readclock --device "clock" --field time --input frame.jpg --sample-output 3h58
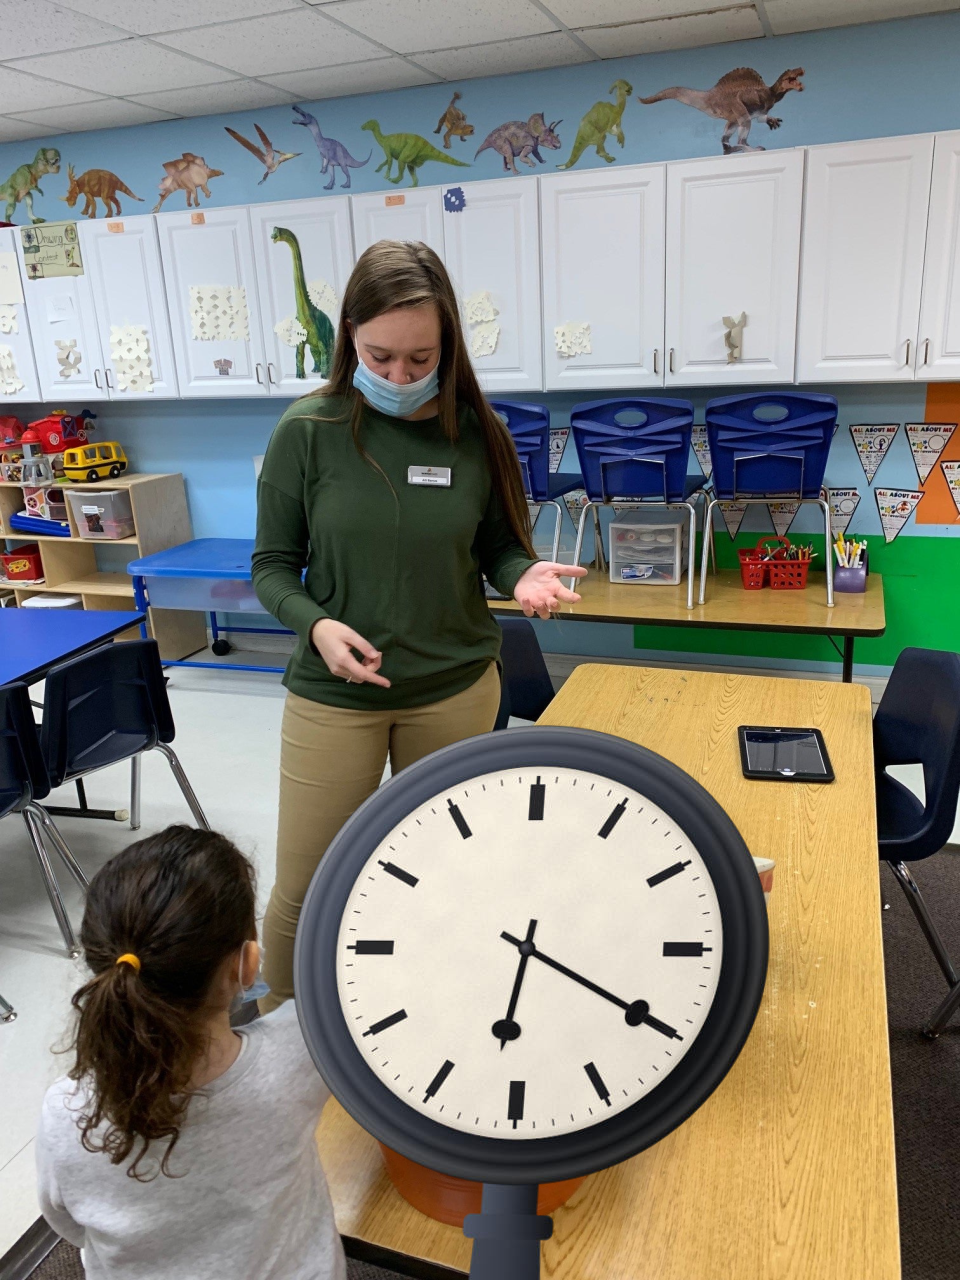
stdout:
6h20
